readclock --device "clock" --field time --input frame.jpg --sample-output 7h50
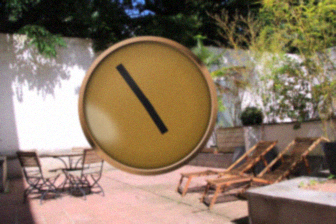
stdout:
4h54
